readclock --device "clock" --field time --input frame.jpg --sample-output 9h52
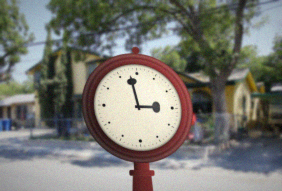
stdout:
2h58
